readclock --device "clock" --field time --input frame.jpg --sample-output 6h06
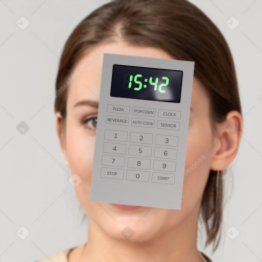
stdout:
15h42
